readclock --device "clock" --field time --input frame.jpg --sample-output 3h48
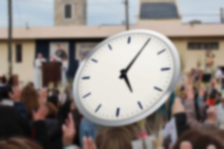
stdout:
5h05
